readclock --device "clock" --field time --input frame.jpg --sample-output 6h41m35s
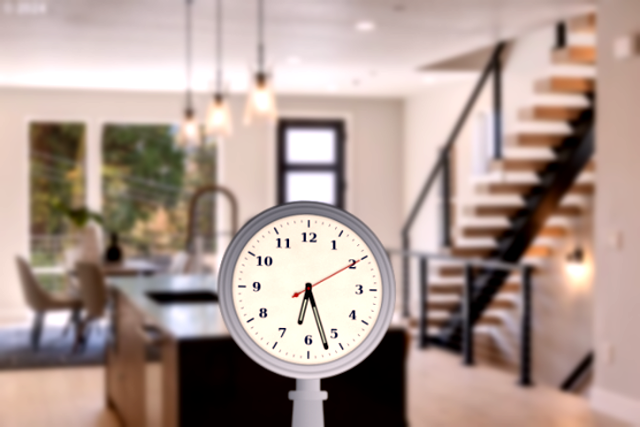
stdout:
6h27m10s
